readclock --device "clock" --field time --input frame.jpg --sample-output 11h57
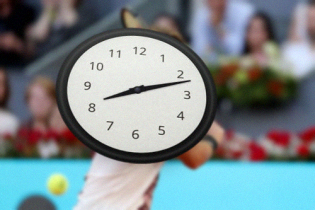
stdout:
8h12
